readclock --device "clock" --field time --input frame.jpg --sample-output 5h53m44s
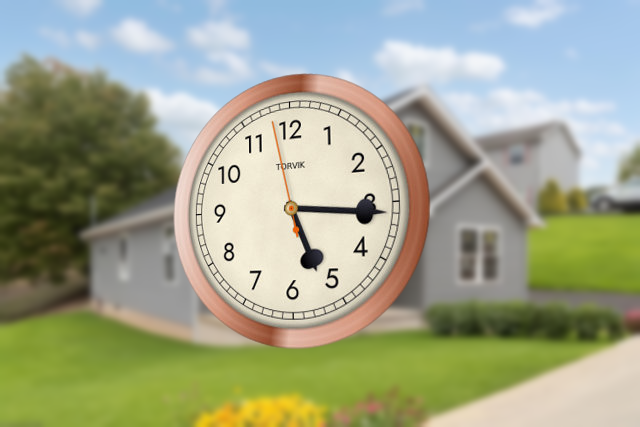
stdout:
5h15m58s
